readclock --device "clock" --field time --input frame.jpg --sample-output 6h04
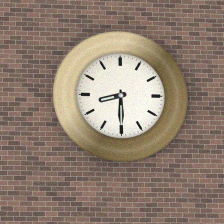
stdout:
8h30
